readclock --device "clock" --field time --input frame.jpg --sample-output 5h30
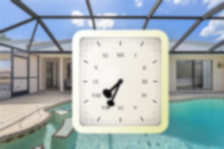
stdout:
7h34
